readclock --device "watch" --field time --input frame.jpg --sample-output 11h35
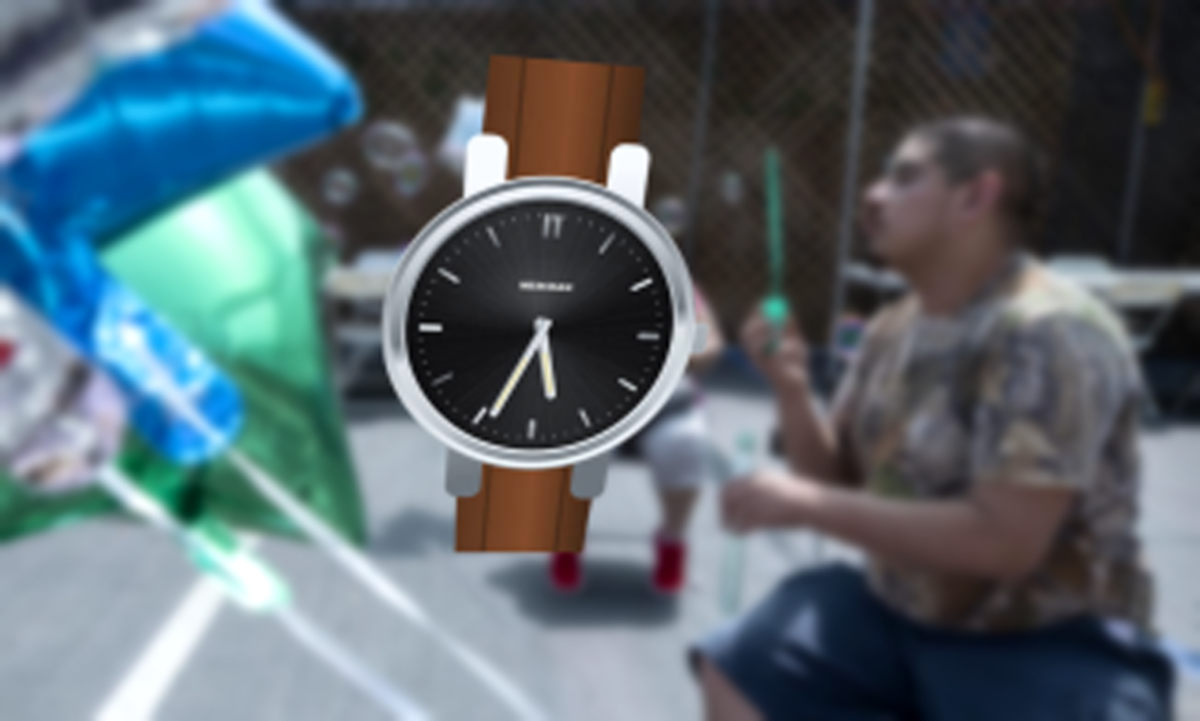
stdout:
5h34
